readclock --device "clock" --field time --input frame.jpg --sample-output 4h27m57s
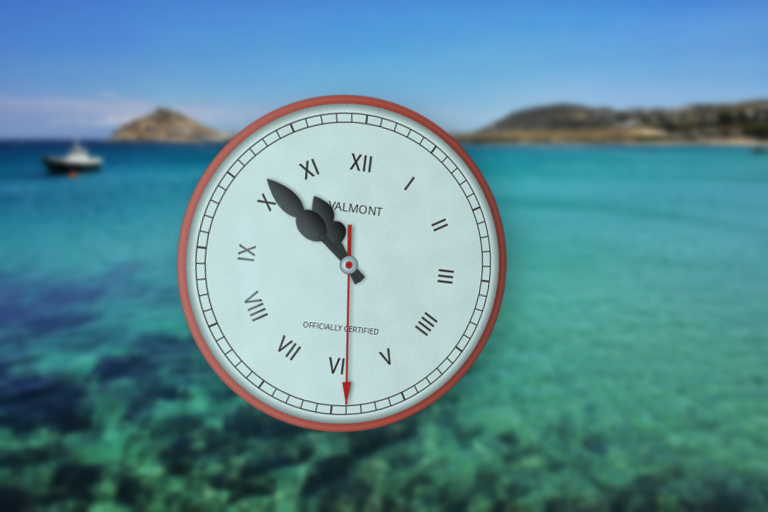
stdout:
10h51m29s
